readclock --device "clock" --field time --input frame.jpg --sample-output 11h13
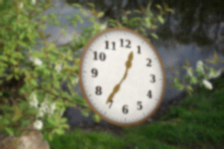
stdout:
12h36
